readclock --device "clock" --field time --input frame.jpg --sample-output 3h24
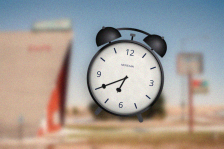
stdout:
6h40
